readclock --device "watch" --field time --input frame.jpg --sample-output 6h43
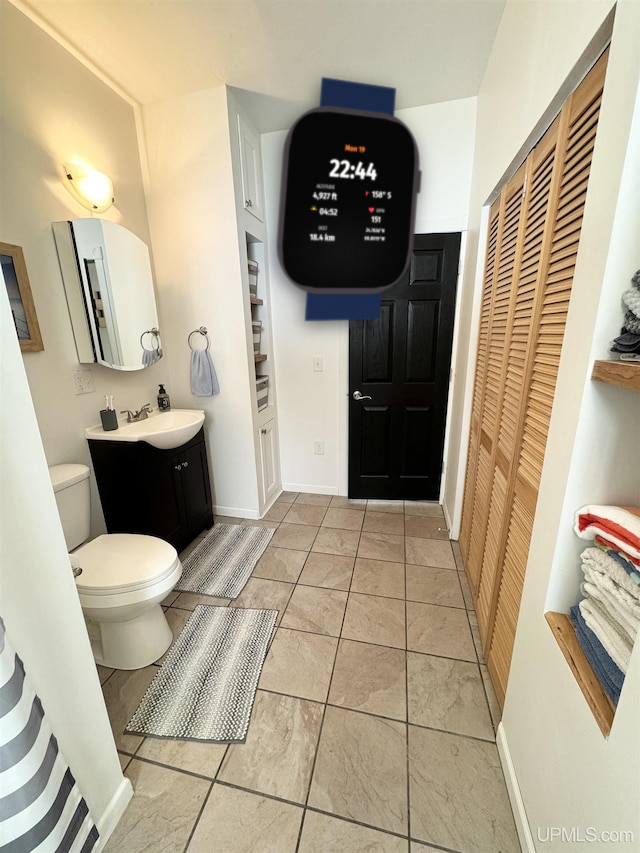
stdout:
22h44
